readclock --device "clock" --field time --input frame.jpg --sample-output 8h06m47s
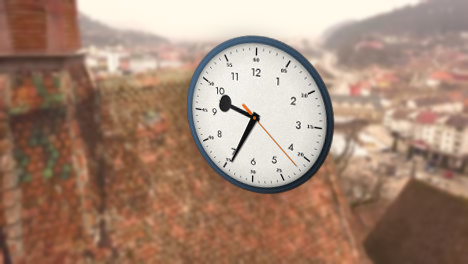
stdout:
9h34m22s
